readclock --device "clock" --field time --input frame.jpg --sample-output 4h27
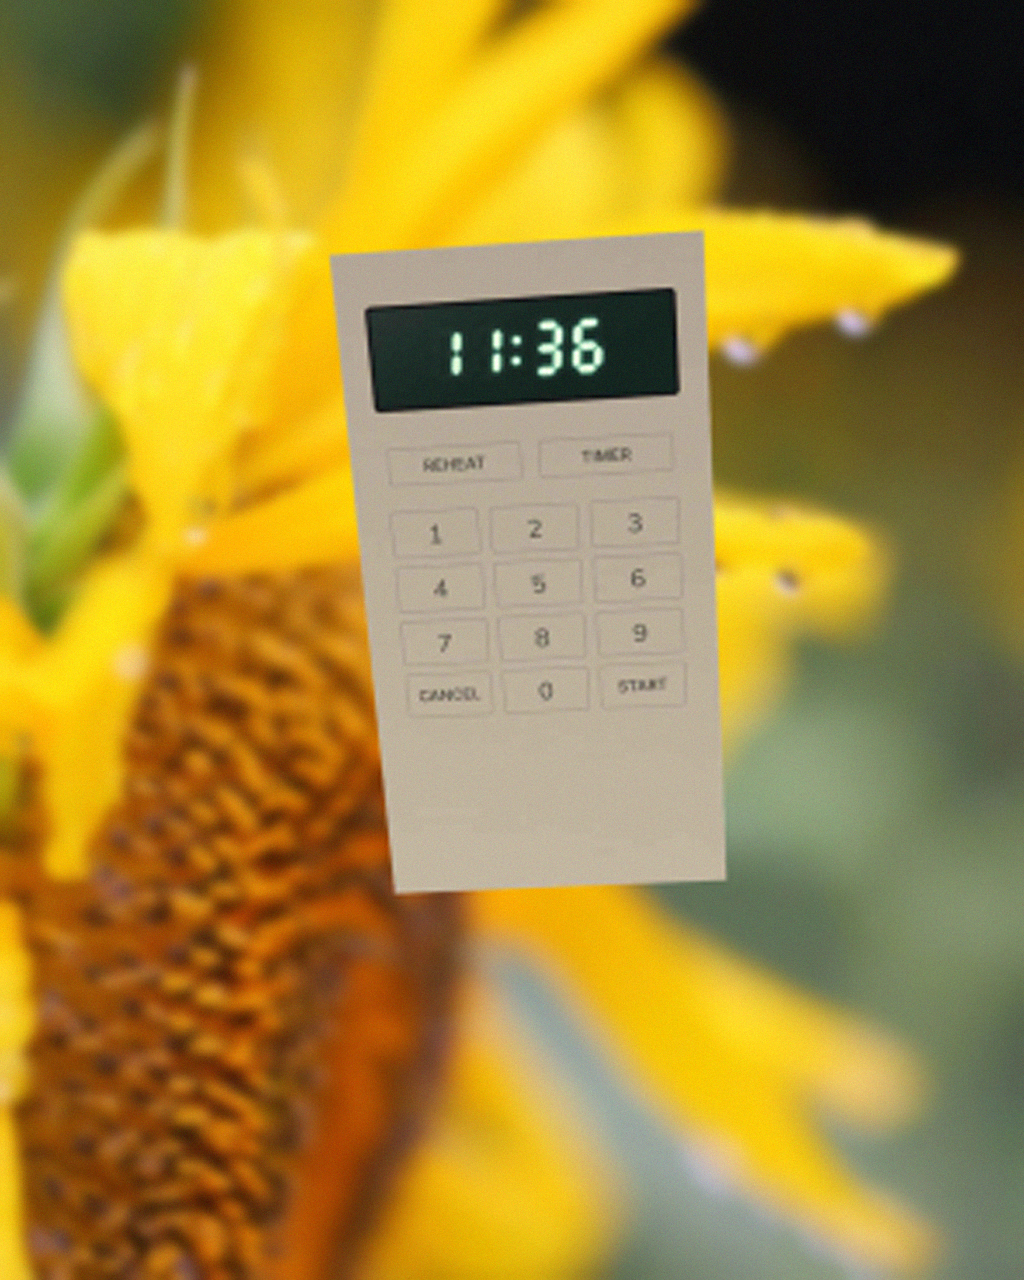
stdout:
11h36
